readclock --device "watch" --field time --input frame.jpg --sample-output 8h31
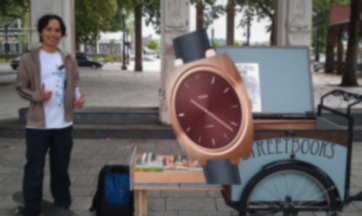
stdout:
10h22
